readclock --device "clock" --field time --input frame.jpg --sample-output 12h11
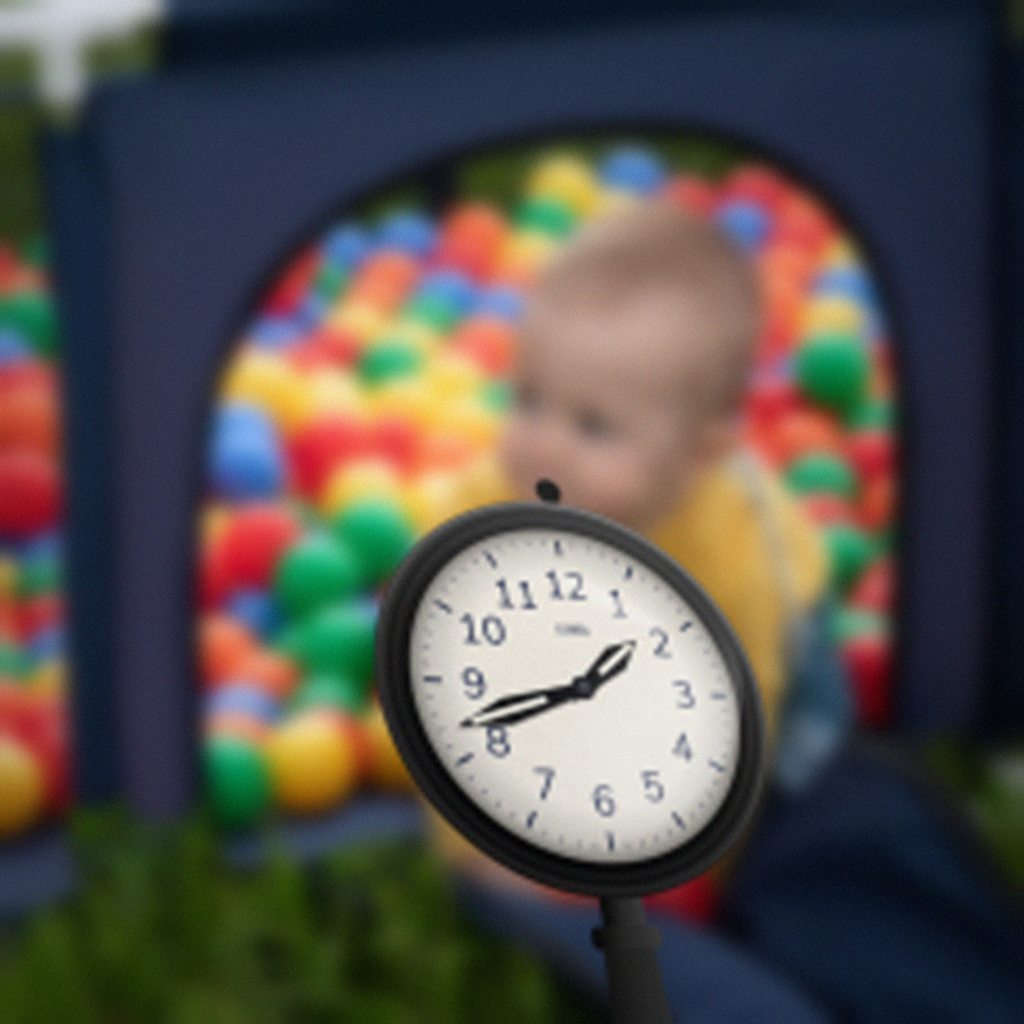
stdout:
1h42
